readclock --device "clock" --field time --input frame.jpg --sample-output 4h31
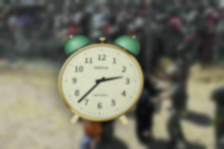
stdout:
2h37
